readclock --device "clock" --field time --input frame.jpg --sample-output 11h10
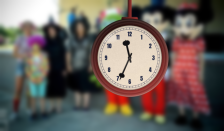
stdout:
11h34
